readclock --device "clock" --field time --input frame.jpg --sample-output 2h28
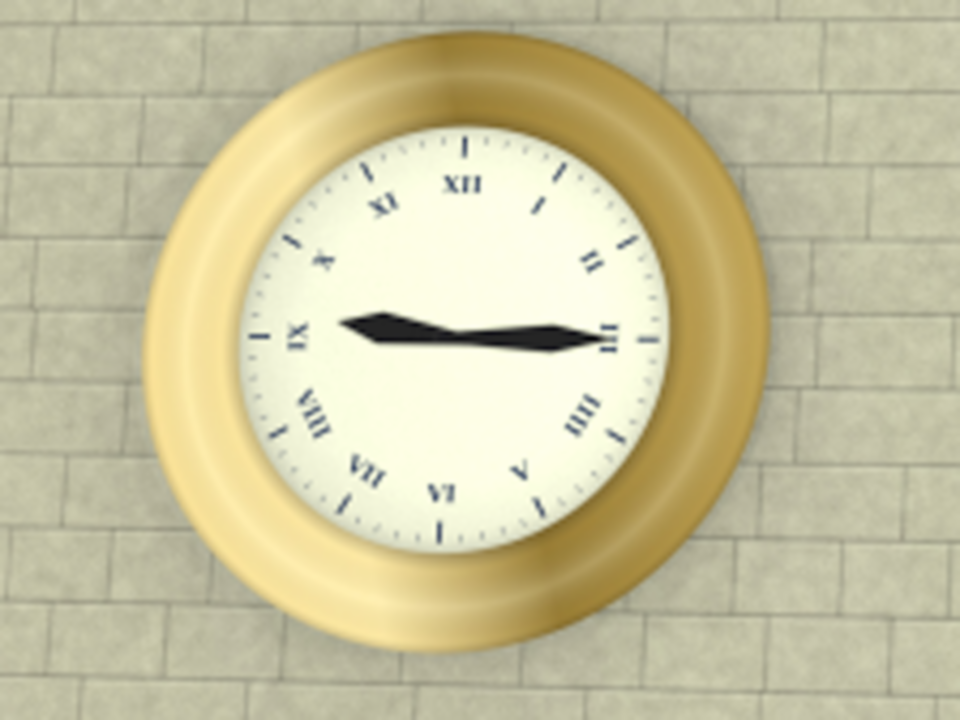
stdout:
9h15
